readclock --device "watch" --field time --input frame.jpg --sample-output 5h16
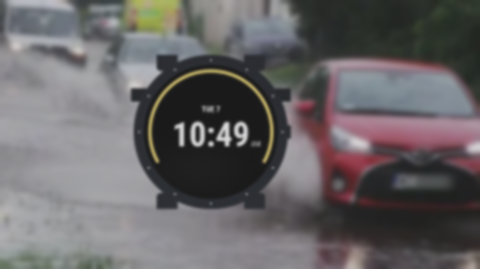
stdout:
10h49
